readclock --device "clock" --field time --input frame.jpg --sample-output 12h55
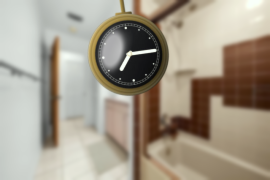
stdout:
7h15
